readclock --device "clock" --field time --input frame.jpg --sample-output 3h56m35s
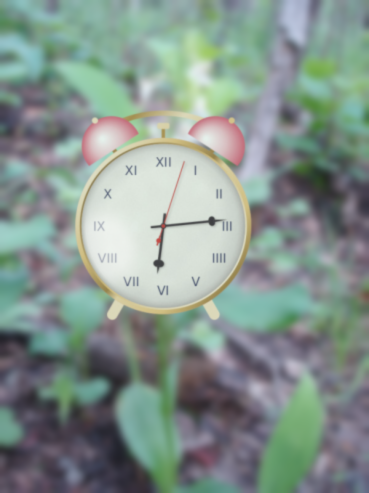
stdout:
6h14m03s
